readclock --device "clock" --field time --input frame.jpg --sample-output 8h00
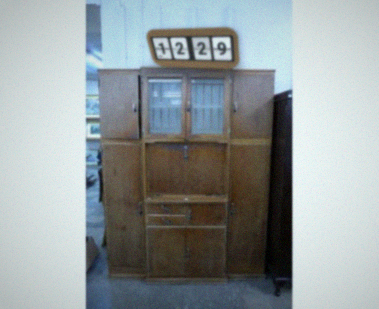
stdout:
12h29
